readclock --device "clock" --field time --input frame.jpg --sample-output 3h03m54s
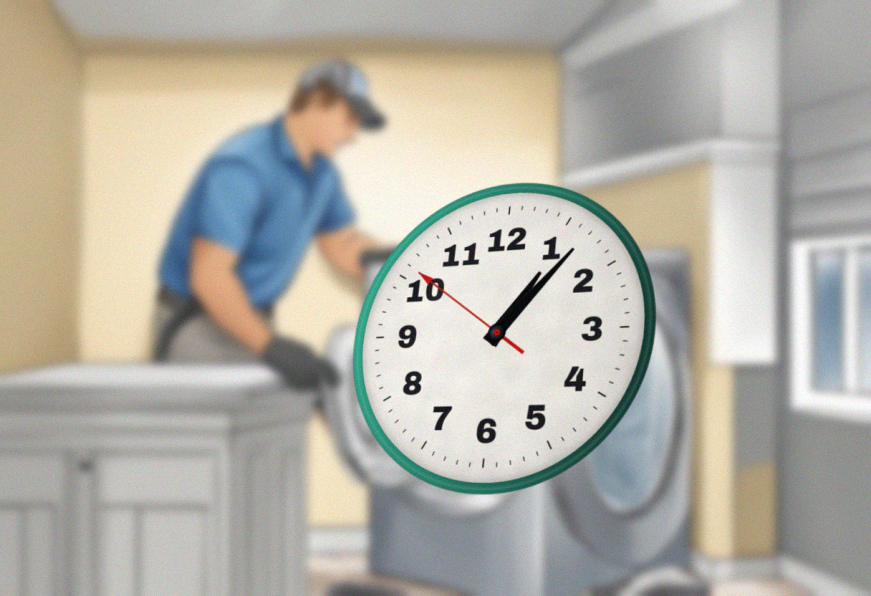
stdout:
1h06m51s
